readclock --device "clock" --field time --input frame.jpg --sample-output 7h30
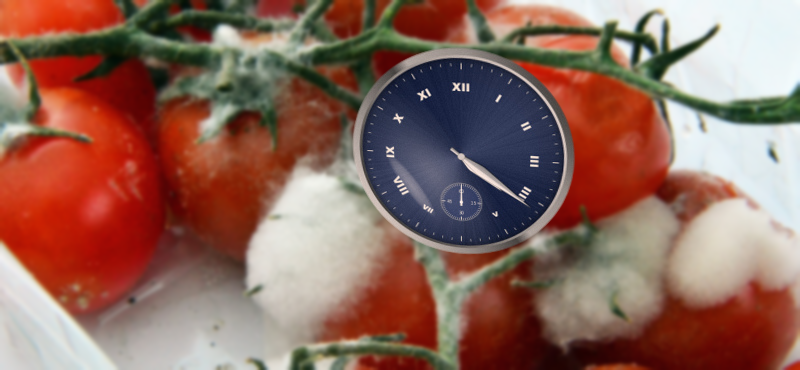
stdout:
4h21
